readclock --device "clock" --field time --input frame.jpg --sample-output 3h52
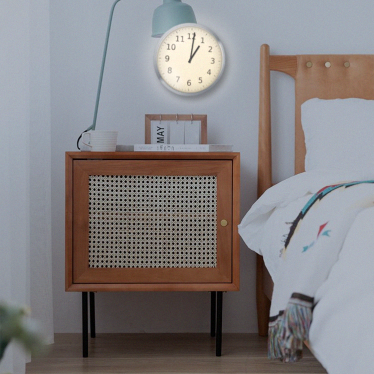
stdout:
1h01
